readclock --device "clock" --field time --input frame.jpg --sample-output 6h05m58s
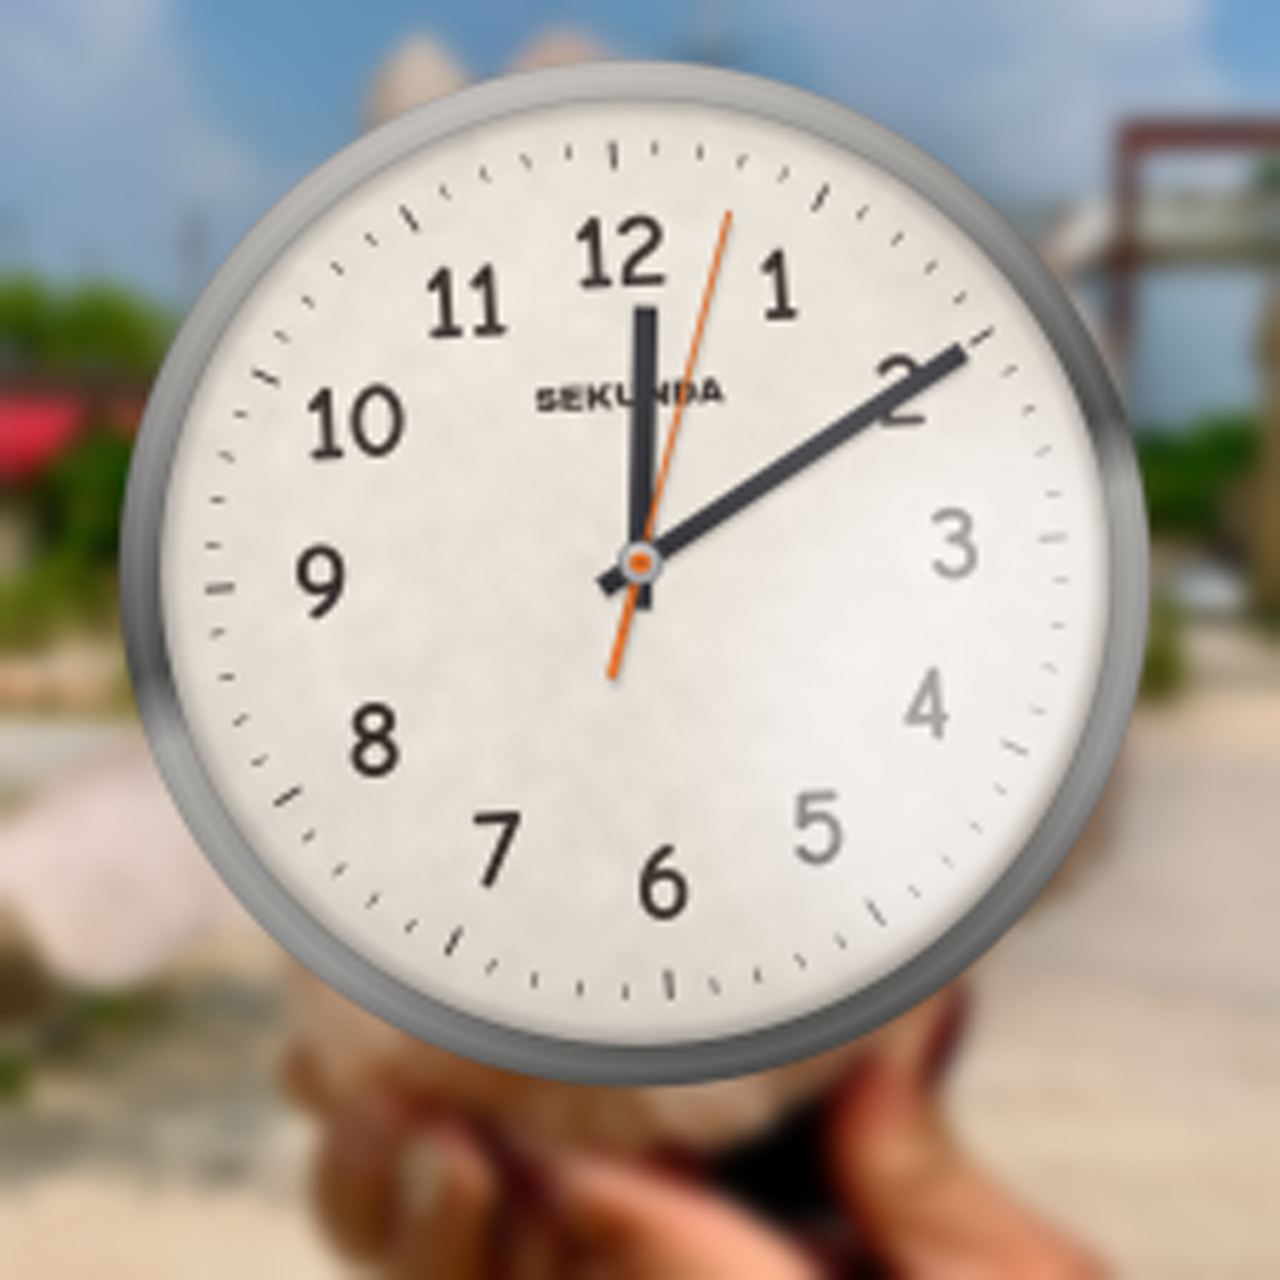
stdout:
12h10m03s
